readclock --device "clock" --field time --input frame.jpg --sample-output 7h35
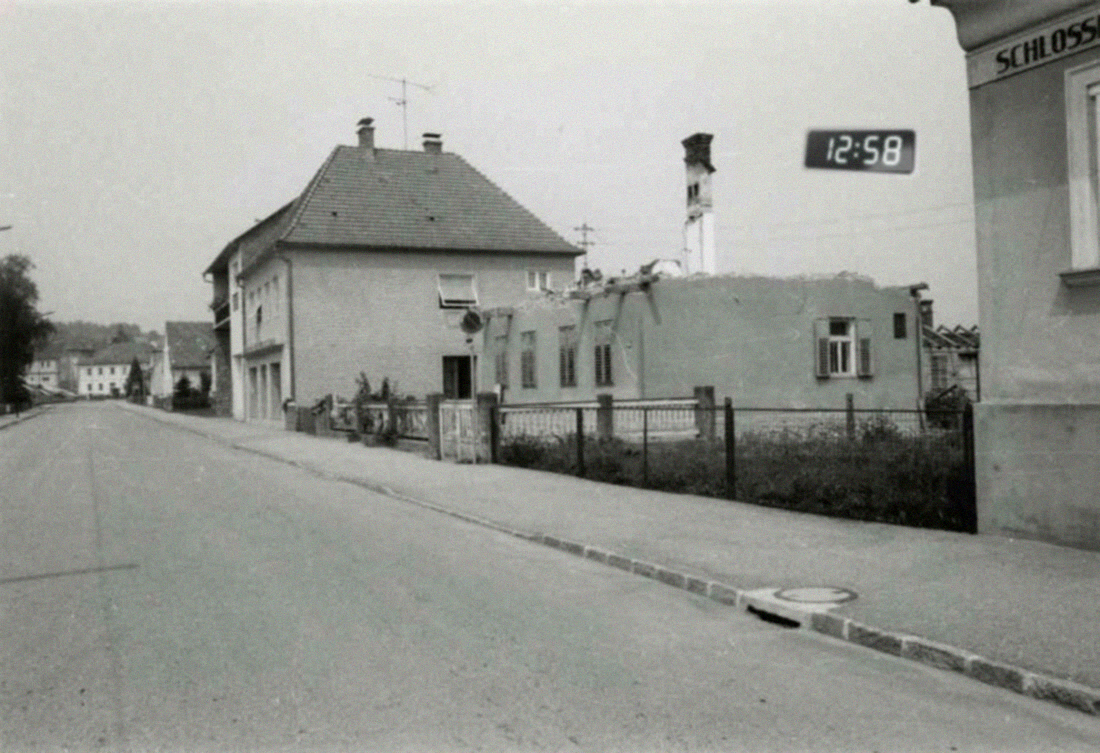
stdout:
12h58
